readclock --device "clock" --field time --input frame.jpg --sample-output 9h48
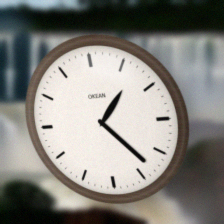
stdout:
1h23
